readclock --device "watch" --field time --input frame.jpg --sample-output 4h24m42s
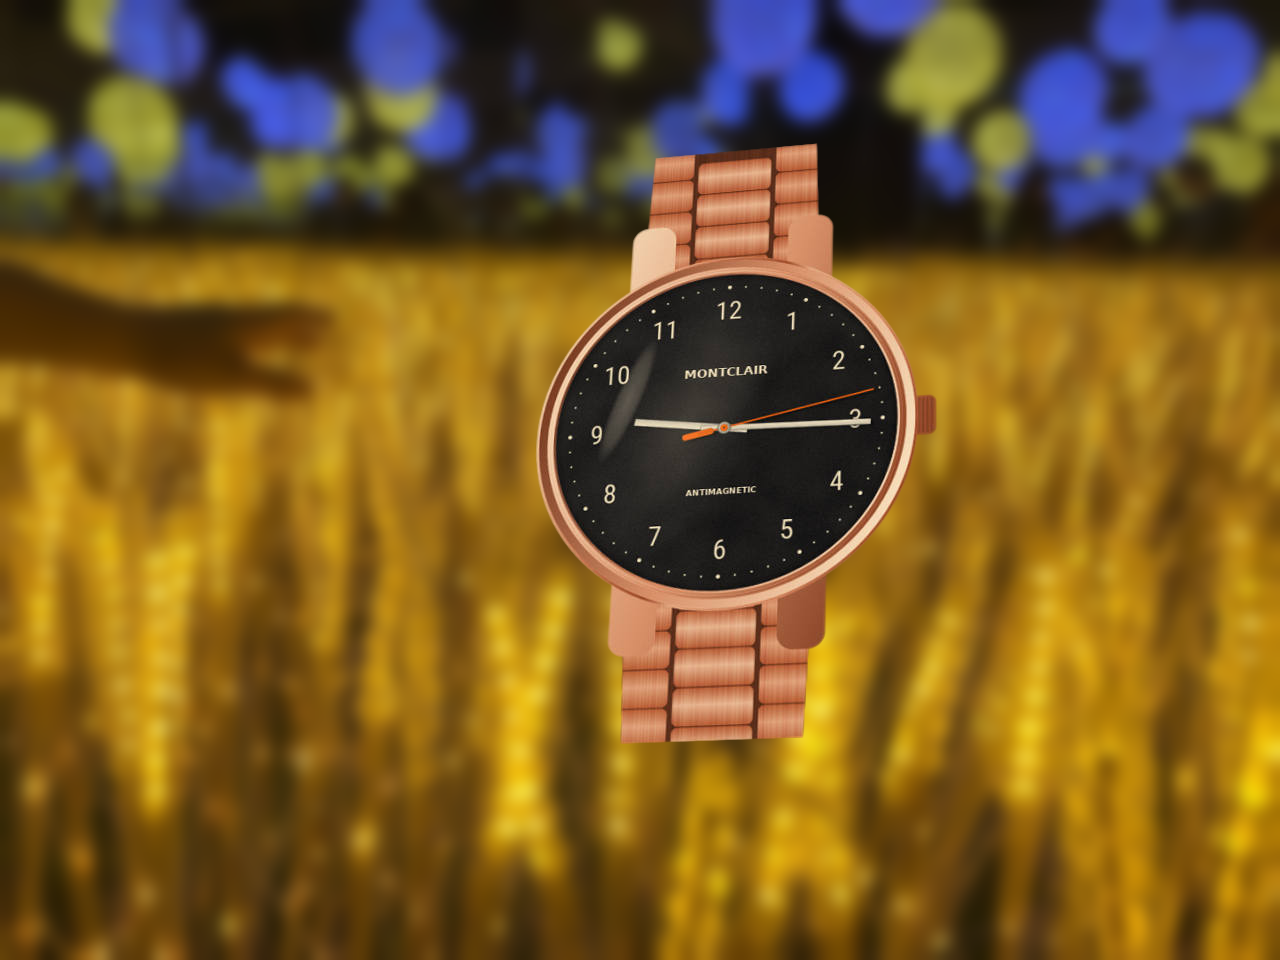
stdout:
9h15m13s
